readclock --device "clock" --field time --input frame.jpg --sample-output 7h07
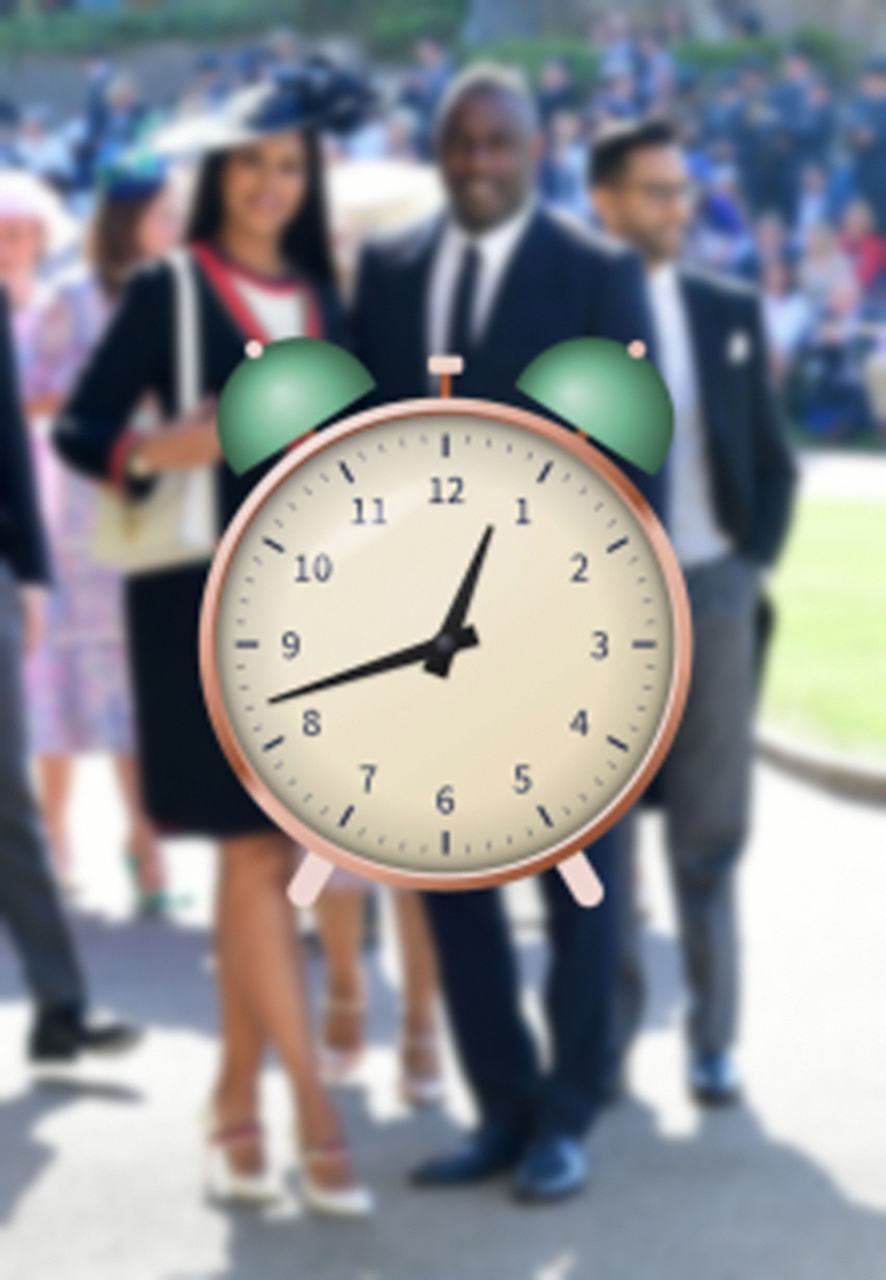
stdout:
12h42
